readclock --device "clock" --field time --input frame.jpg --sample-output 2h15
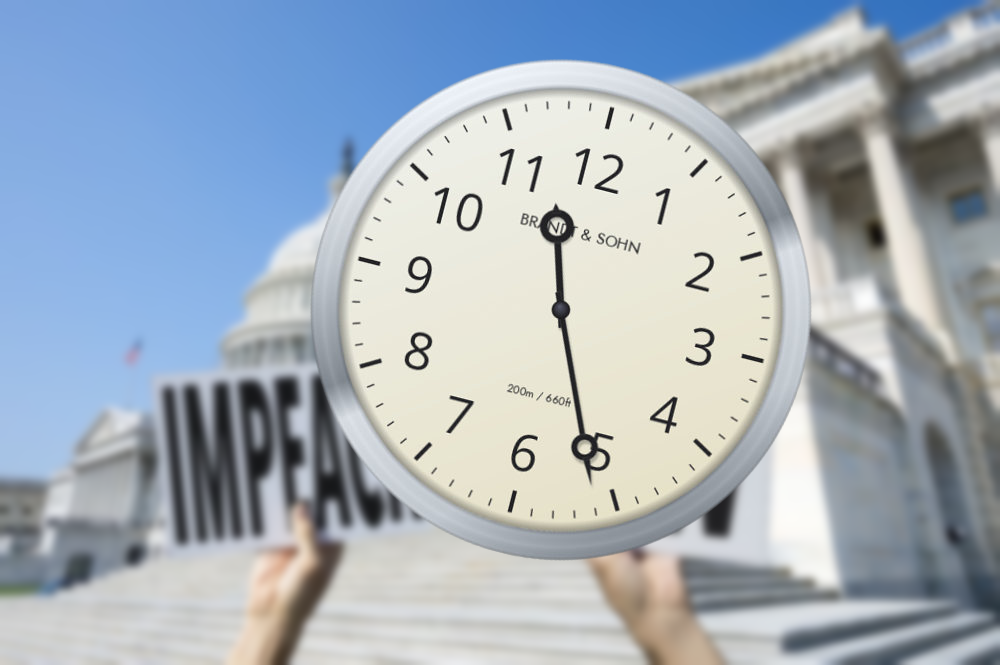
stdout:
11h26
